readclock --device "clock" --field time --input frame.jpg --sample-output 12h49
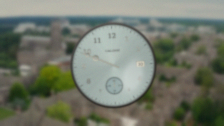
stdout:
9h49
